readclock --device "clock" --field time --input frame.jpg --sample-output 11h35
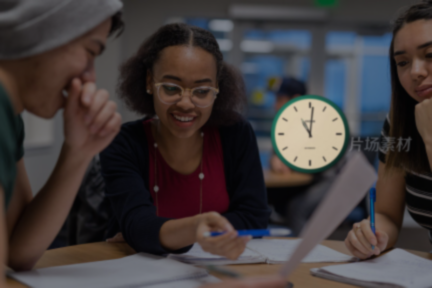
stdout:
11h01
